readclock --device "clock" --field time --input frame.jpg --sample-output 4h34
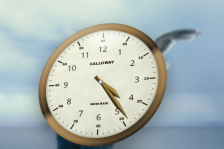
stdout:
4h24
